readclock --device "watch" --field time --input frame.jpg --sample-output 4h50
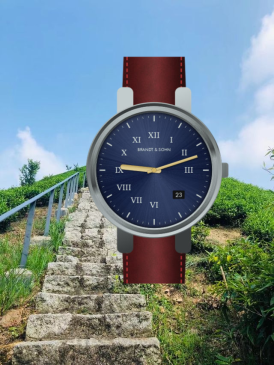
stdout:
9h12
